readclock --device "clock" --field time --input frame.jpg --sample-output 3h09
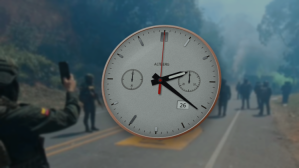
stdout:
2h21
